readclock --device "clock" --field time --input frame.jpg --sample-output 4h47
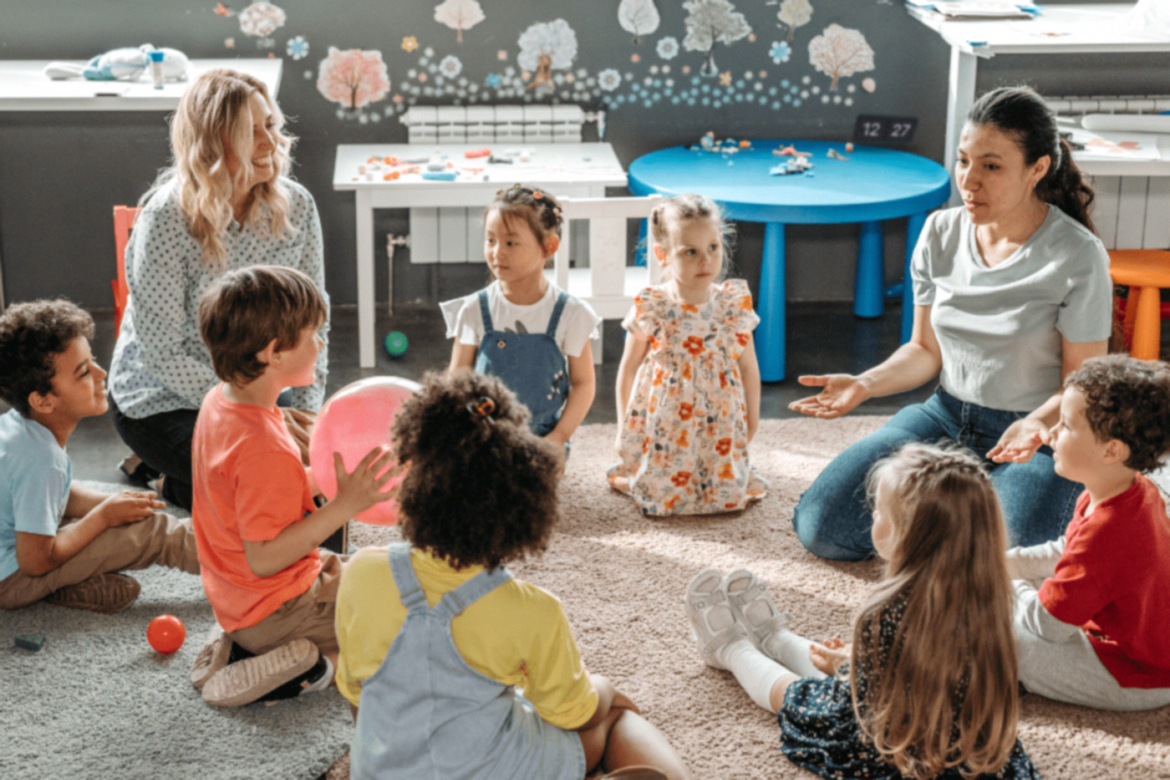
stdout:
12h27
